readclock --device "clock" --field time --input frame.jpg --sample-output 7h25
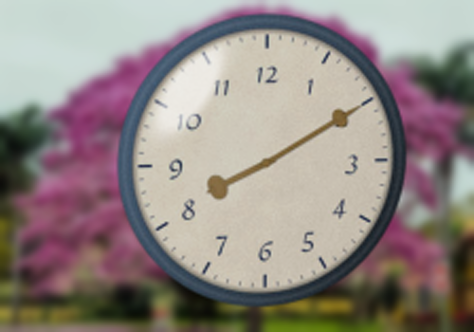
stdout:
8h10
